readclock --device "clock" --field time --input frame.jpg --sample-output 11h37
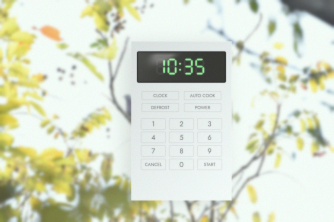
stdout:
10h35
